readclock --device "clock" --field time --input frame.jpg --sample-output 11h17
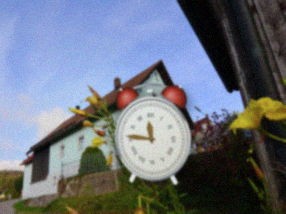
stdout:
11h46
